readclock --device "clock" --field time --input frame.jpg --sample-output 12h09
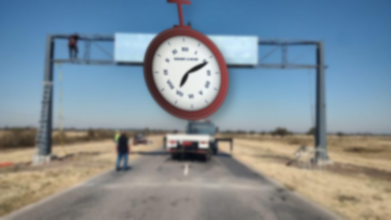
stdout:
7h11
